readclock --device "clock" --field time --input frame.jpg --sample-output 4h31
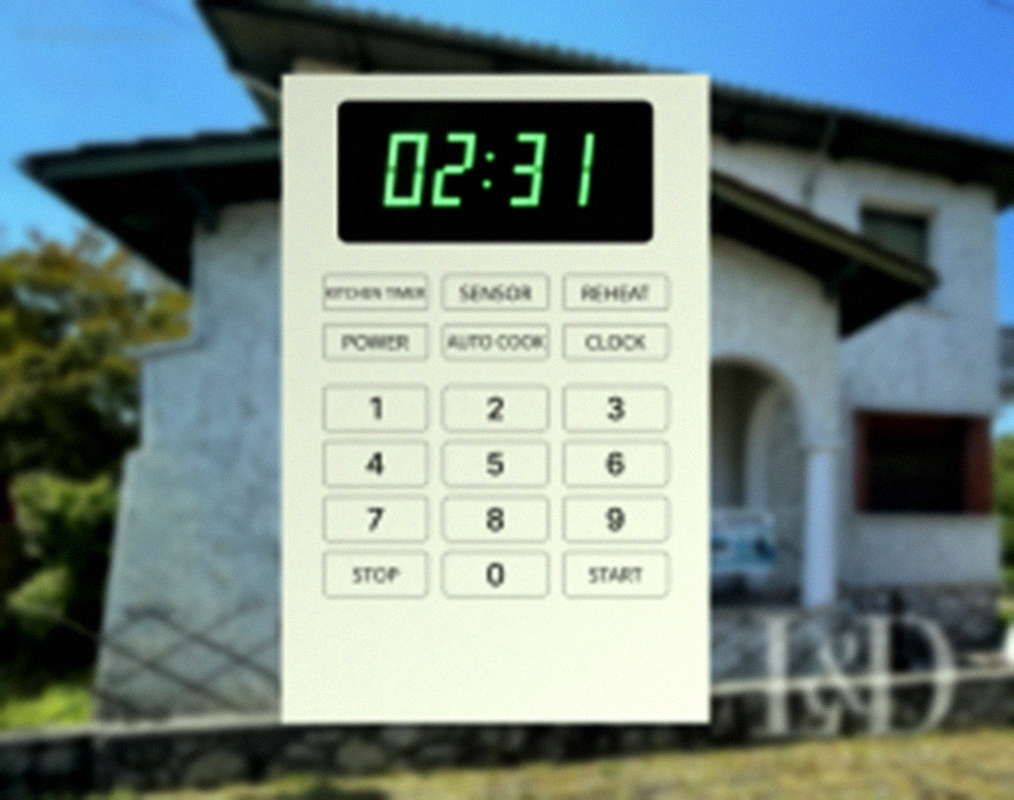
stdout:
2h31
